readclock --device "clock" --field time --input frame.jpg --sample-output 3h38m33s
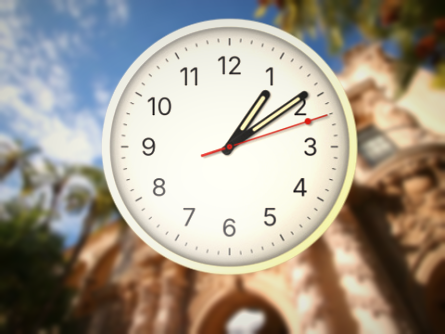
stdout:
1h09m12s
